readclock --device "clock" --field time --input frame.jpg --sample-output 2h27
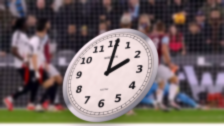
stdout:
2h01
